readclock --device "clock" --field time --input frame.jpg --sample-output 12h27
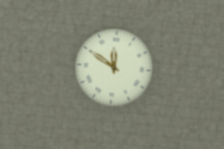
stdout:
11h50
